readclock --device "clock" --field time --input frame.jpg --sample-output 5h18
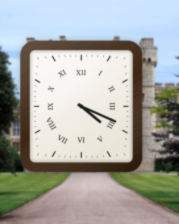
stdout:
4h19
